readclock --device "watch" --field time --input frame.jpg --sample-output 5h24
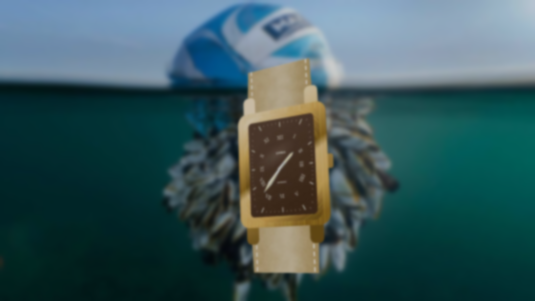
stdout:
1h37
